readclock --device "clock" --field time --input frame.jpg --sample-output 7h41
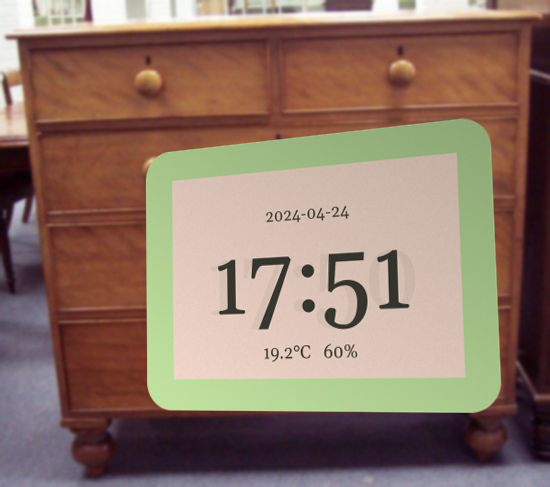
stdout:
17h51
